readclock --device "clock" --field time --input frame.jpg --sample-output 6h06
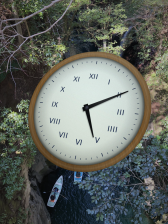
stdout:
5h10
